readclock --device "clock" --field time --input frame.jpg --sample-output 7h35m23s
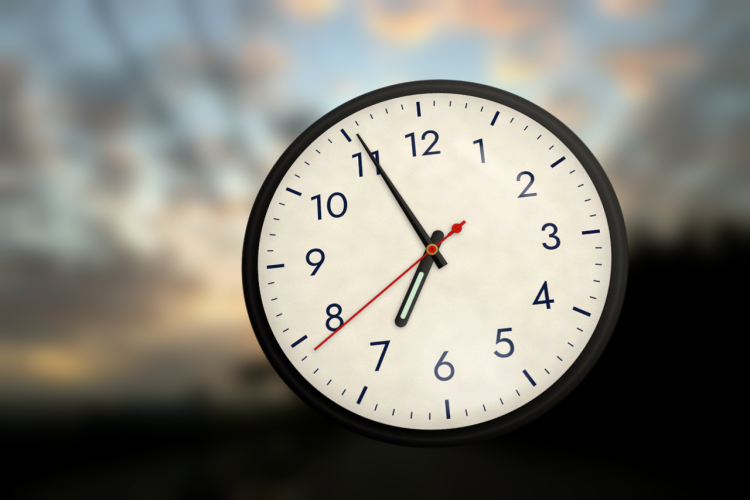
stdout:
6h55m39s
